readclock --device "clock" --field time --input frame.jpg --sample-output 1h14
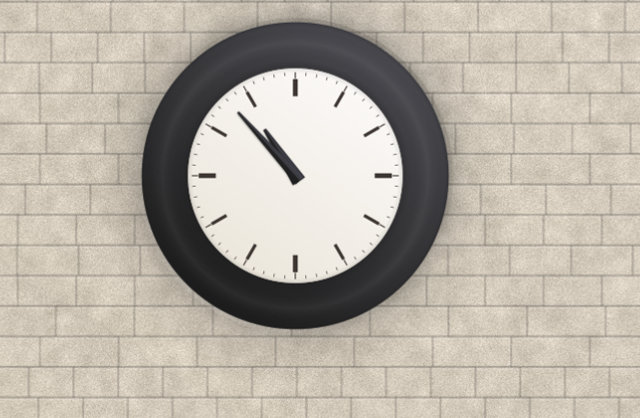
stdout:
10h53
